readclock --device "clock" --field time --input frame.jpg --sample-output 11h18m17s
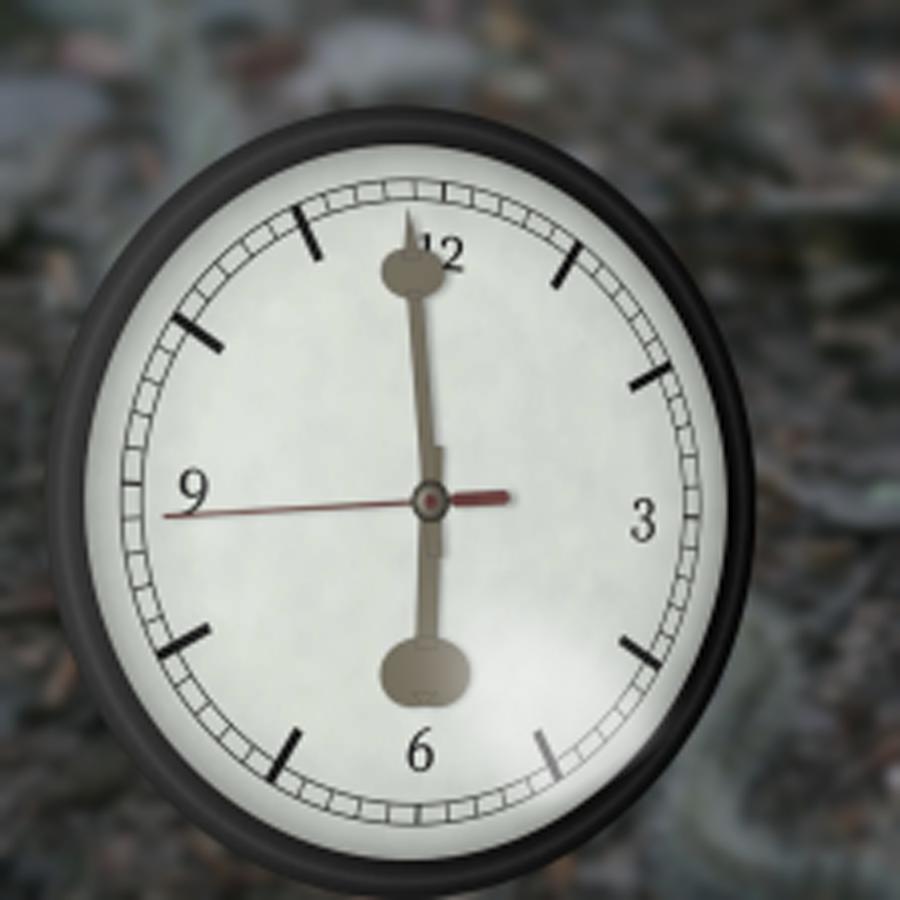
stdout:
5h58m44s
